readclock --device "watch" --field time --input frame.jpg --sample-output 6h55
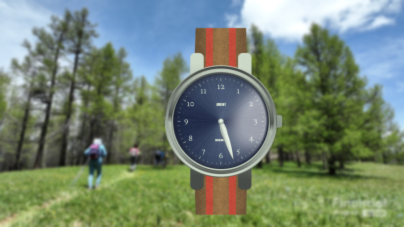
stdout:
5h27
